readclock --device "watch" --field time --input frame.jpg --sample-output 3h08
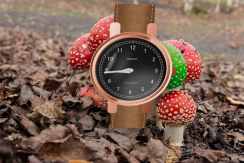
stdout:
8h44
